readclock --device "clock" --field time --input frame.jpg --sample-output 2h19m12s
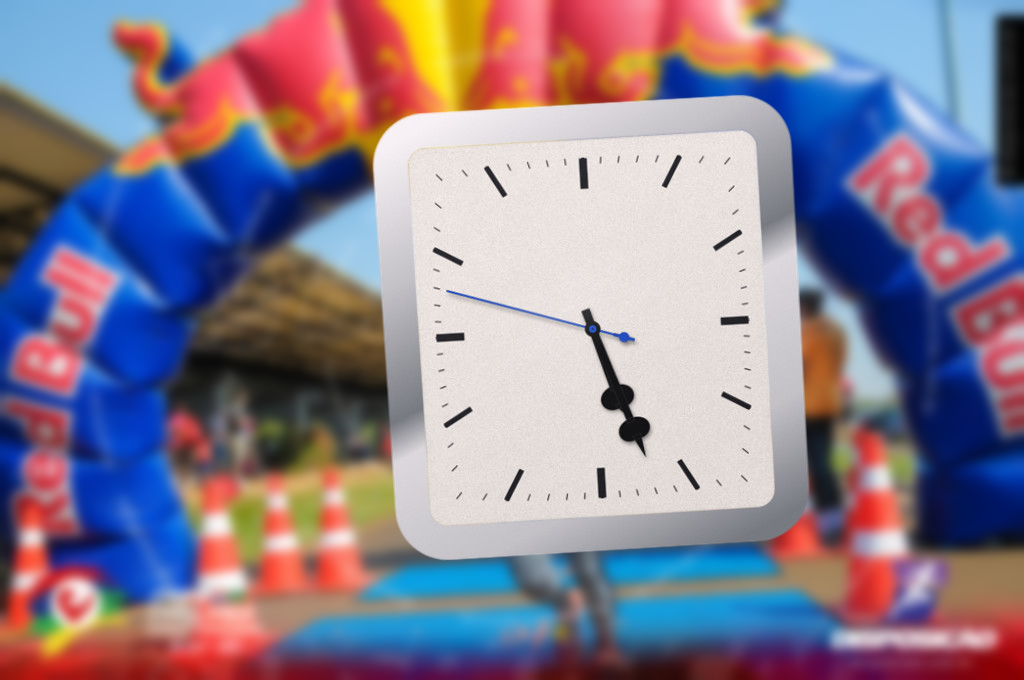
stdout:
5h26m48s
